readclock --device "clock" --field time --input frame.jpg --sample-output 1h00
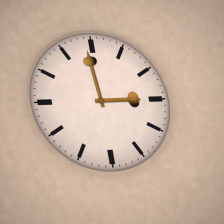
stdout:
2h59
